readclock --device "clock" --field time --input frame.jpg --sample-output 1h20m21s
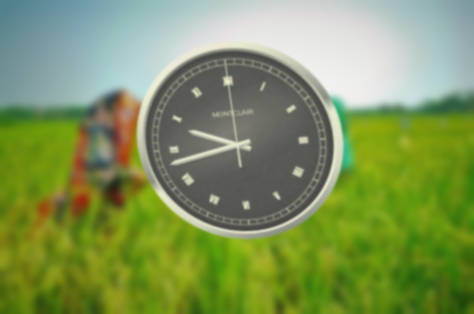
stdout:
9h43m00s
